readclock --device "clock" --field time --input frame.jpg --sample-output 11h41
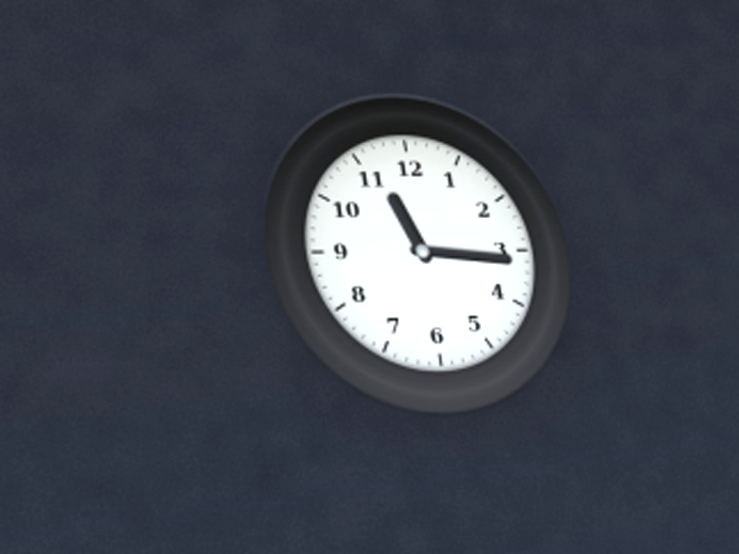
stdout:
11h16
